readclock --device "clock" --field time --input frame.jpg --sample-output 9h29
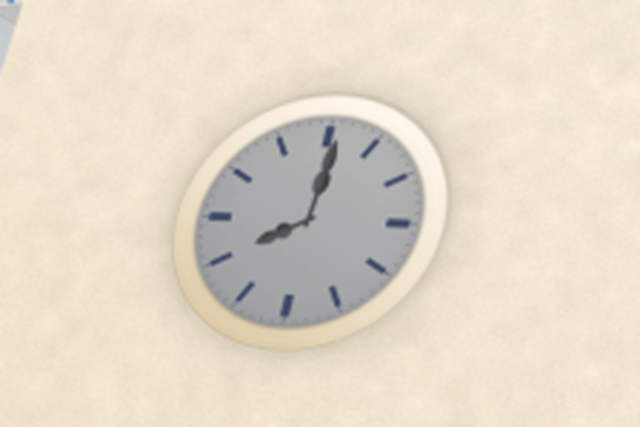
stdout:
8h01
